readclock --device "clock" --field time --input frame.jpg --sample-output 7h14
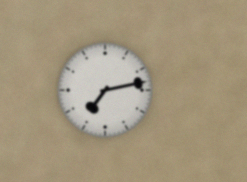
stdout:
7h13
